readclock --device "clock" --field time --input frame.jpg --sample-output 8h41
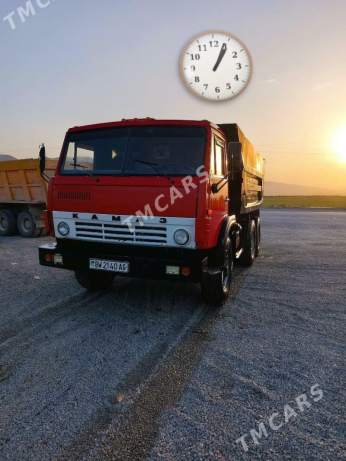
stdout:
1h04
